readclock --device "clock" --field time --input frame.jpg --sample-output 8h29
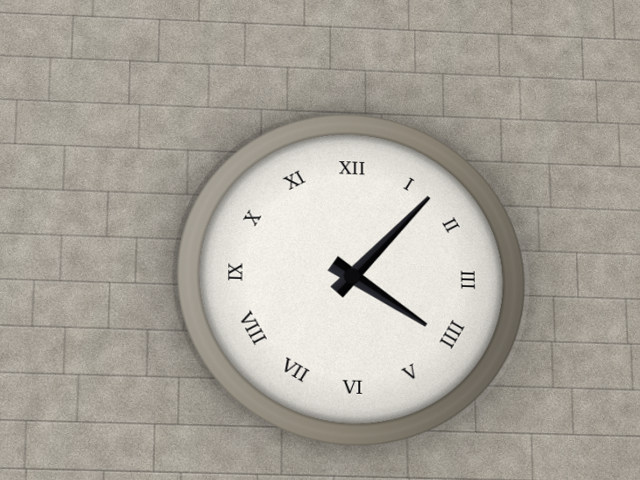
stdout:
4h07
